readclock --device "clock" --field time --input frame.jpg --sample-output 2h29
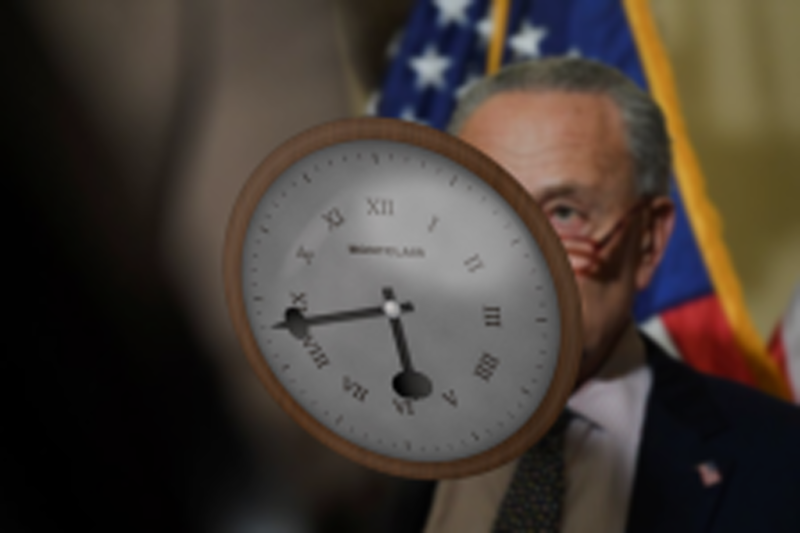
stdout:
5h43
